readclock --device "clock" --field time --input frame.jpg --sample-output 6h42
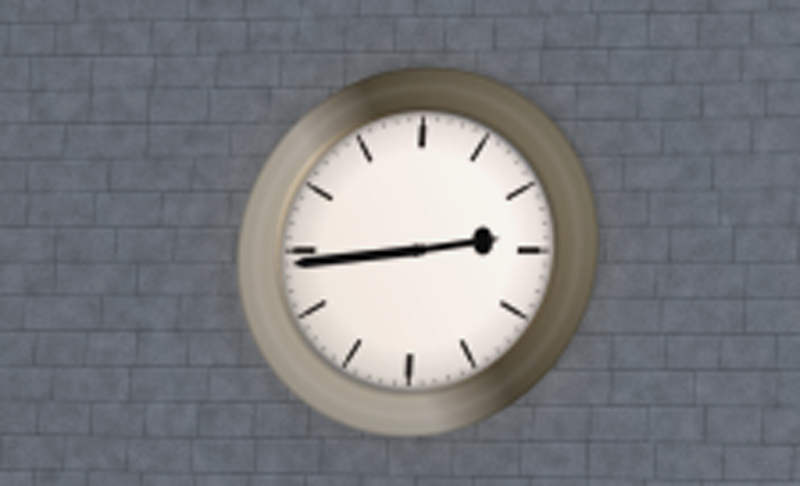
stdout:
2h44
